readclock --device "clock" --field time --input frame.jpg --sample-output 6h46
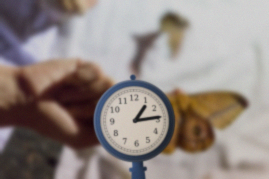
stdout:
1h14
